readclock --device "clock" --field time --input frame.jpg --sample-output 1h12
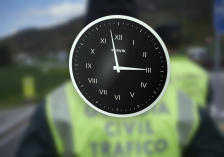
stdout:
2h58
